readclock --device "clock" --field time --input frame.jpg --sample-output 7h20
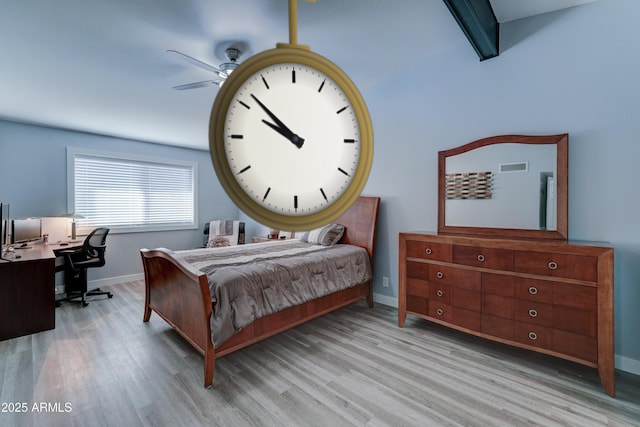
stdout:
9h52
